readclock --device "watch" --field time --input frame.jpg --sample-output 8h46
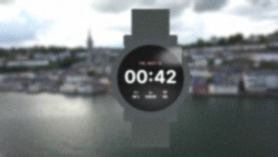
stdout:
0h42
